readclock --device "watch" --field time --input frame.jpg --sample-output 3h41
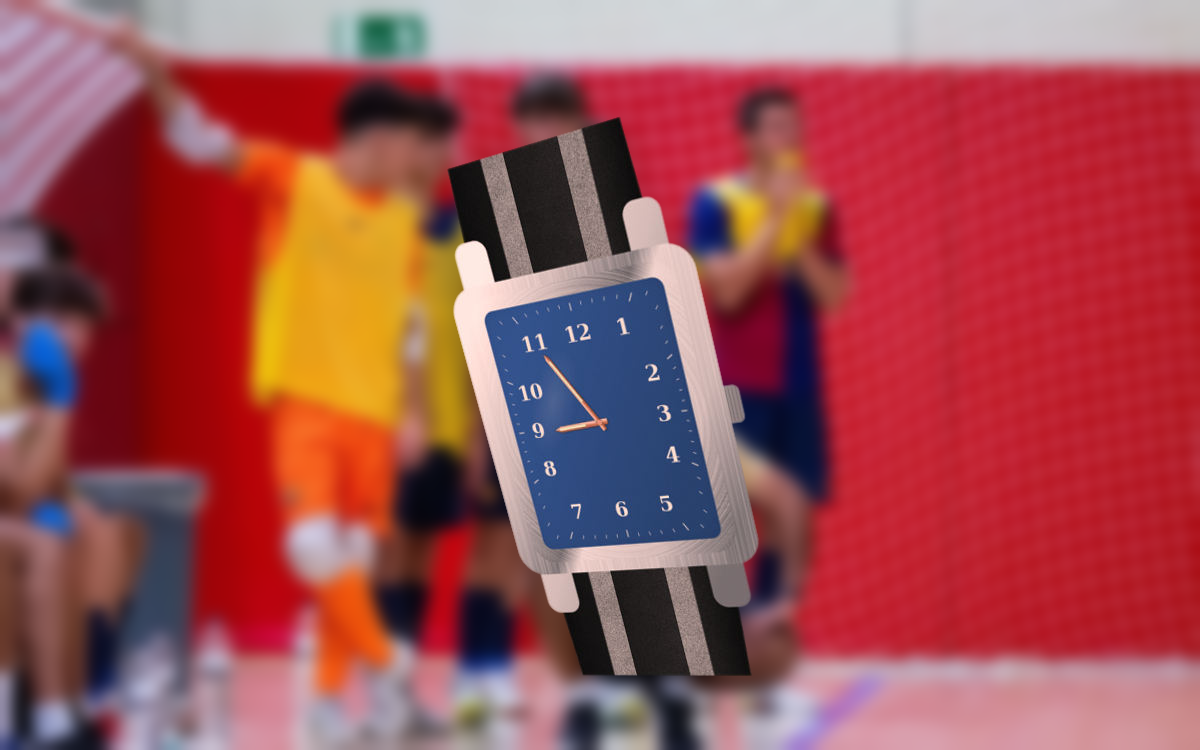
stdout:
8h55
